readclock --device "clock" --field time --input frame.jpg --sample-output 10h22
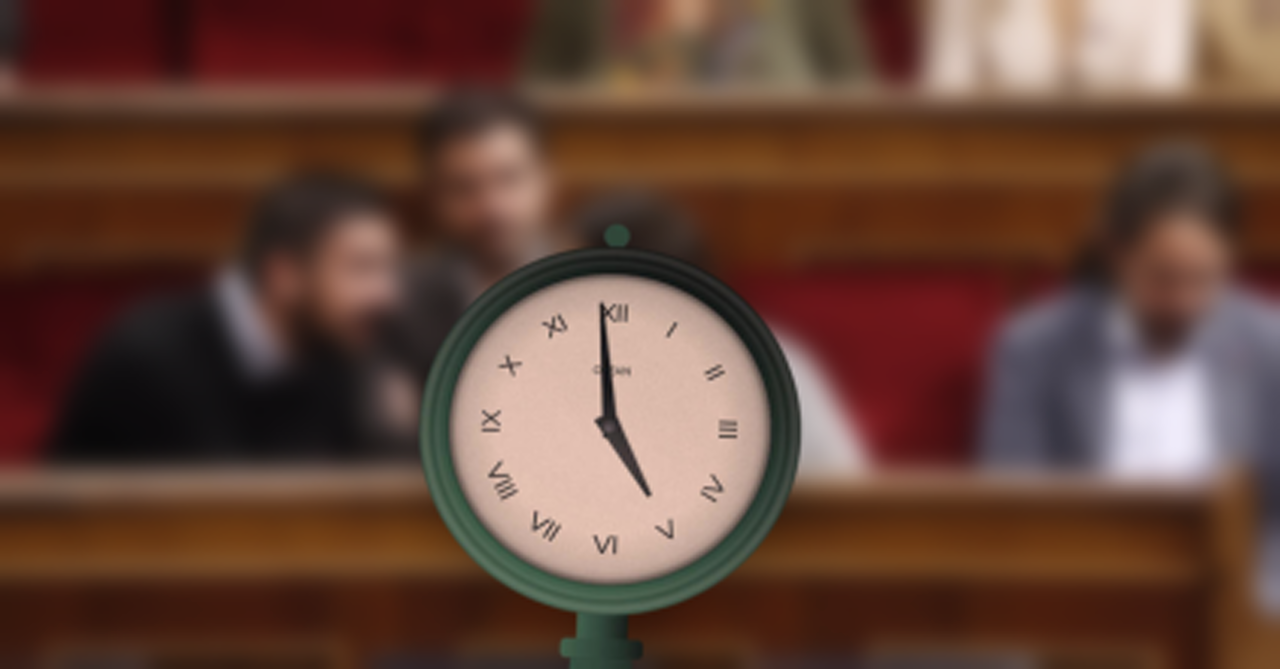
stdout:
4h59
